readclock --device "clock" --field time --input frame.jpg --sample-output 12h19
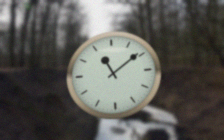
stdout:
11h09
